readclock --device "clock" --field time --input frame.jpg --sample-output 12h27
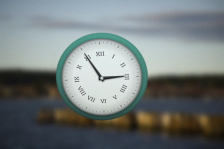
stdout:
2h55
